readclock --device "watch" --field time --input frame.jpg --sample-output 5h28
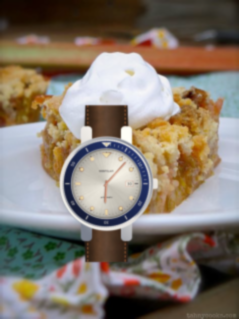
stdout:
6h07
